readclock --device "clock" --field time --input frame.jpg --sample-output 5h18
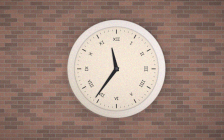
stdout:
11h36
